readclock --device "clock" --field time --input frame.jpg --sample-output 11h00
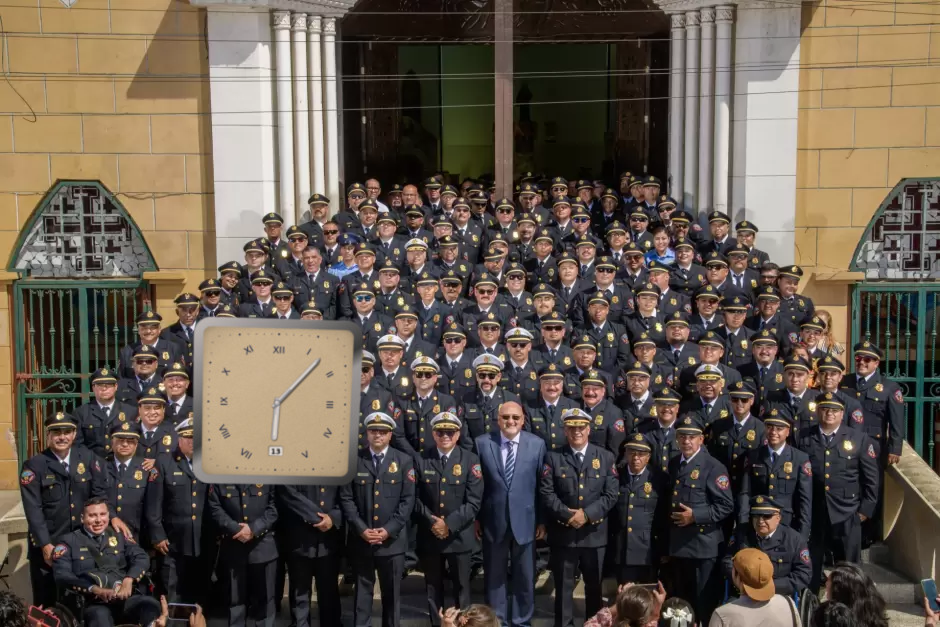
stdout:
6h07
